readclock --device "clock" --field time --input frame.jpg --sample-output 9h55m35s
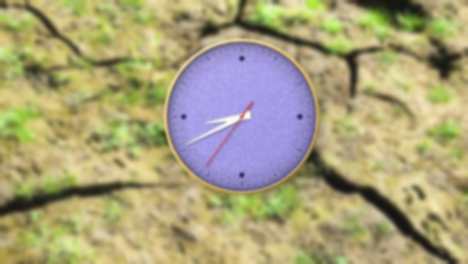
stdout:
8h40m36s
